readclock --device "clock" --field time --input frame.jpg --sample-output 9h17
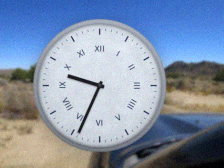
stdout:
9h34
